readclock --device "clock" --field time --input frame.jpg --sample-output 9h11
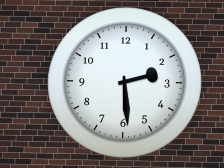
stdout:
2h29
